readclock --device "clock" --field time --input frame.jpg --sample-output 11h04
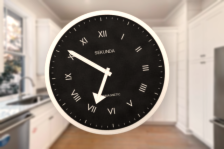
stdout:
6h51
